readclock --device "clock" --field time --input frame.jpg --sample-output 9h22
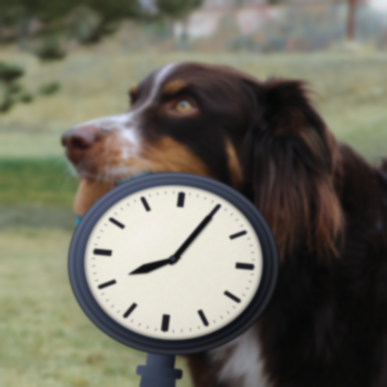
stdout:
8h05
